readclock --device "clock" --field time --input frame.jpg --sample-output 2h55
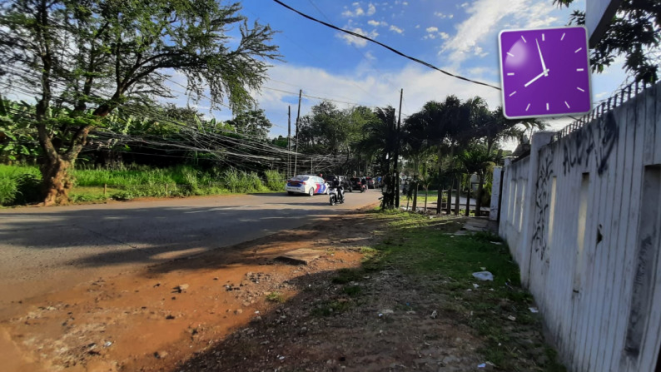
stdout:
7h58
